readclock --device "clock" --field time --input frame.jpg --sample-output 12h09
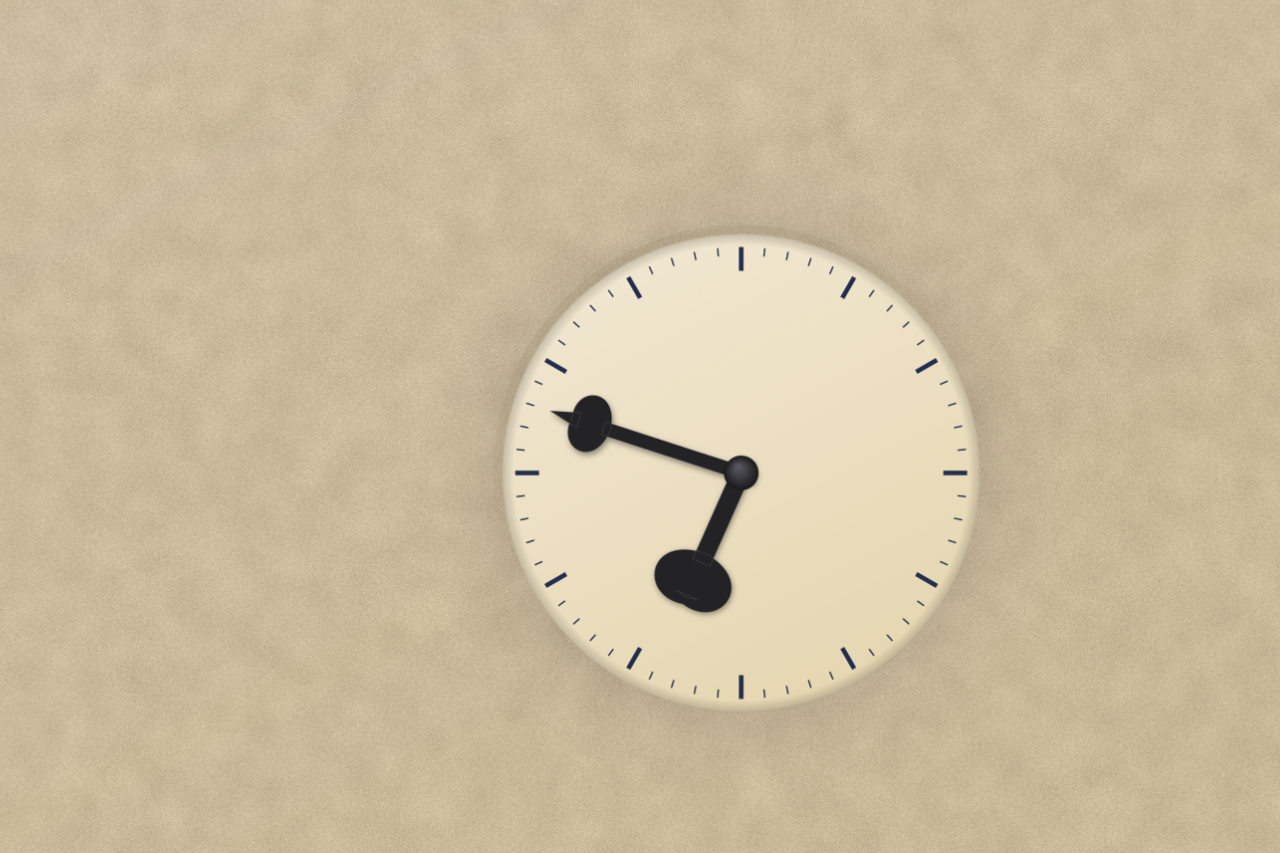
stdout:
6h48
